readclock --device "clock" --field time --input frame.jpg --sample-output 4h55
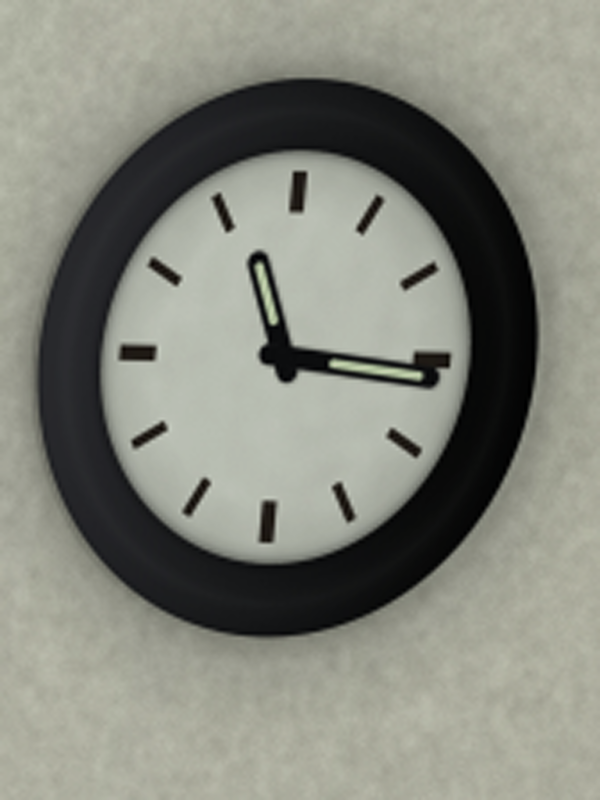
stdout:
11h16
